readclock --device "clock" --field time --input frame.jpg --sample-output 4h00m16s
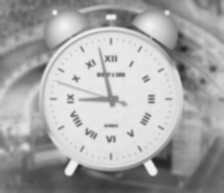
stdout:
8h57m48s
